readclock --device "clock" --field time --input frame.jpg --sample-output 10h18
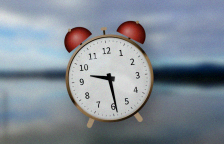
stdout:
9h29
